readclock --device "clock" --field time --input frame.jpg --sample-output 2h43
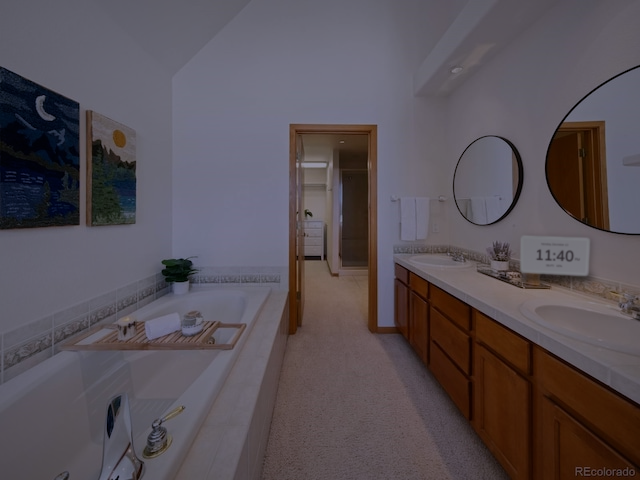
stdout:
11h40
